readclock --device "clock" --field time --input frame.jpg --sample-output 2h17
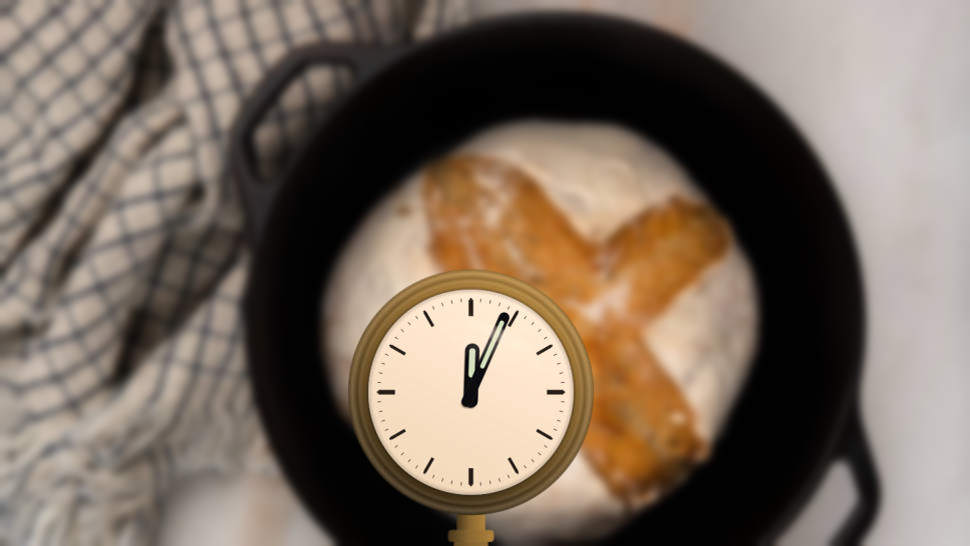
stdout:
12h04
